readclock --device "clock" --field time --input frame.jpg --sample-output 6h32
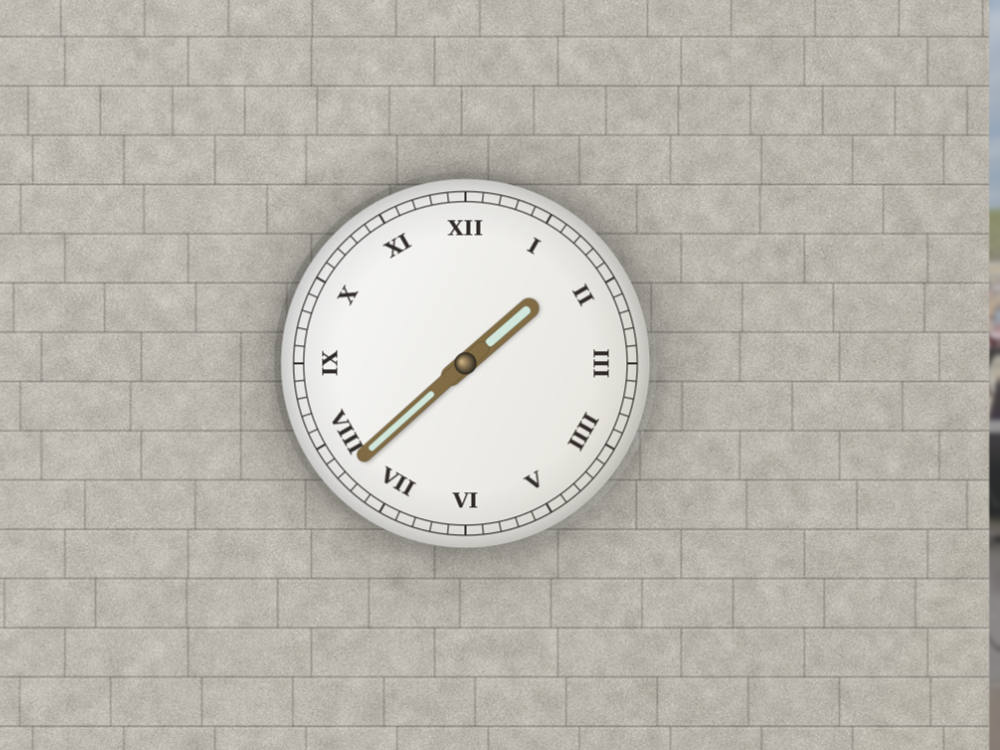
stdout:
1h38
